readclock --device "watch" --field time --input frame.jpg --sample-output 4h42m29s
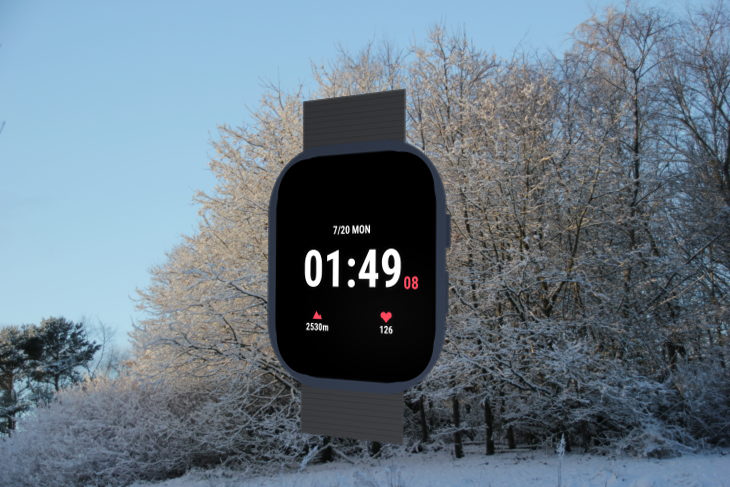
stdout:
1h49m08s
